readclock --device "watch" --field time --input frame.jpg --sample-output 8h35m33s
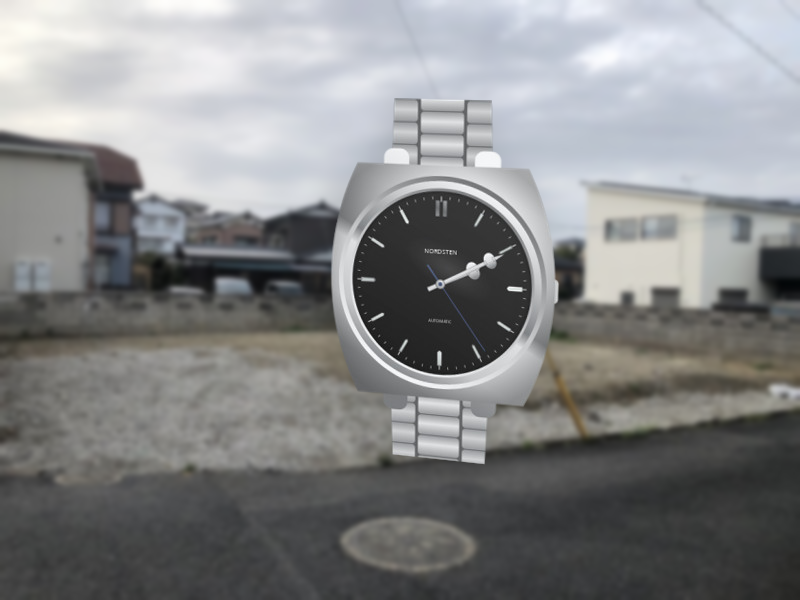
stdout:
2h10m24s
